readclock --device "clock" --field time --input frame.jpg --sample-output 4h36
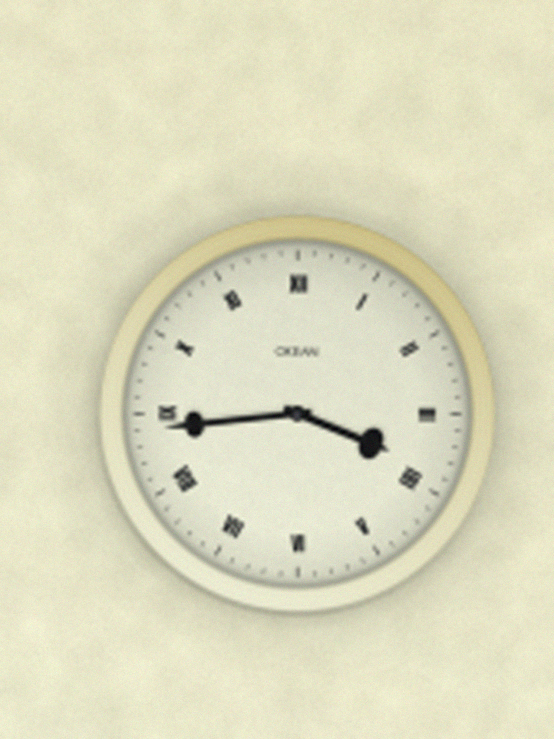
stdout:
3h44
